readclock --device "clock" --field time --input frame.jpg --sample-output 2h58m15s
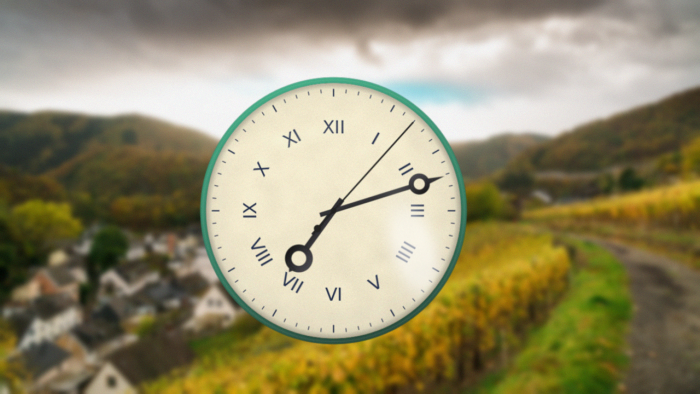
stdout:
7h12m07s
